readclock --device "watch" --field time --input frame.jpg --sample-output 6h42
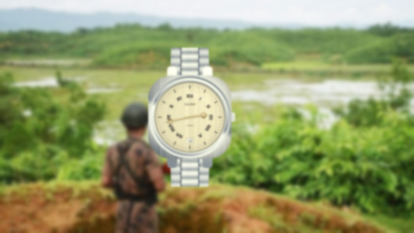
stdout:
2h43
